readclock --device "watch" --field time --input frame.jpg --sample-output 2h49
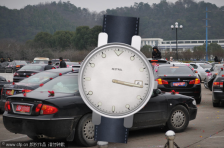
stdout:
3h16
